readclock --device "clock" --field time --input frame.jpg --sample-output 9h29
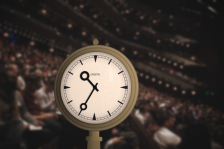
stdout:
10h35
